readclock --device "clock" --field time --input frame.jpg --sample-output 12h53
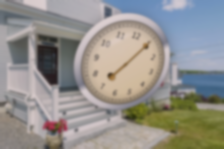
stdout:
7h05
